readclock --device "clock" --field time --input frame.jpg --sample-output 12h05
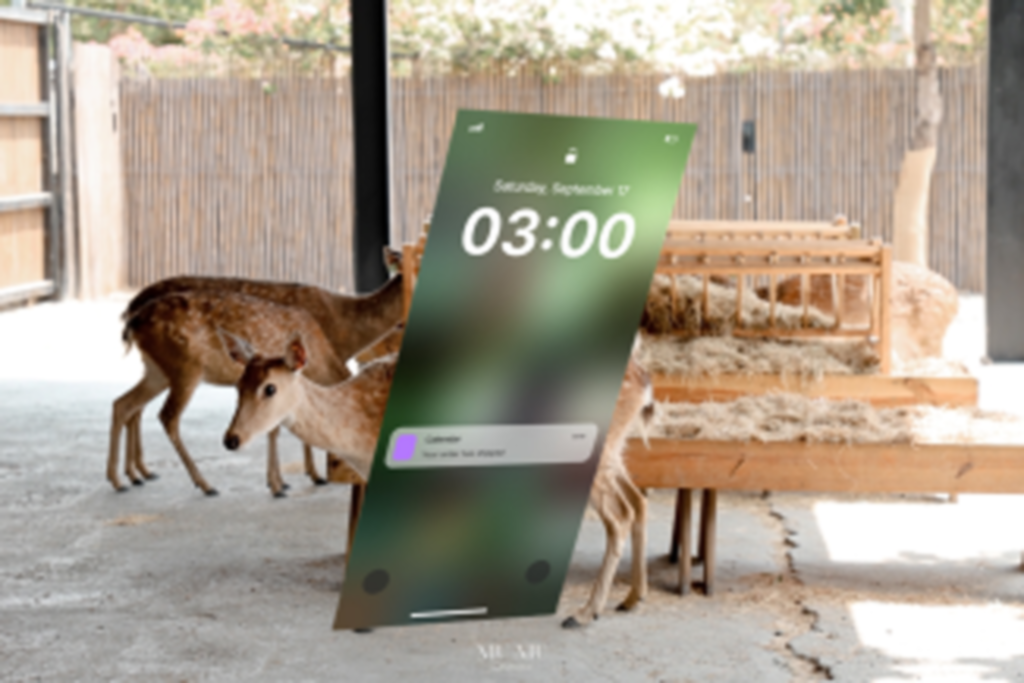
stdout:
3h00
